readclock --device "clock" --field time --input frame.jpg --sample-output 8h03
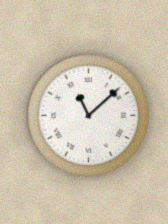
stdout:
11h08
